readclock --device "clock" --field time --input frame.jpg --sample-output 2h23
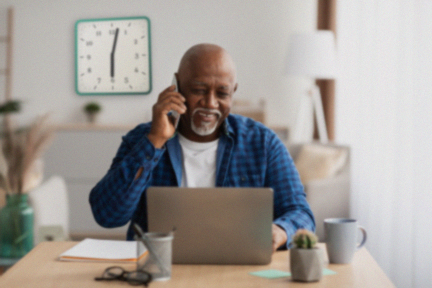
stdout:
6h02
